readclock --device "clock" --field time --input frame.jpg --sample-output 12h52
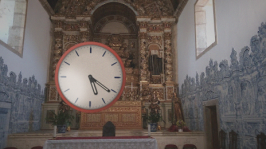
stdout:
5h21
